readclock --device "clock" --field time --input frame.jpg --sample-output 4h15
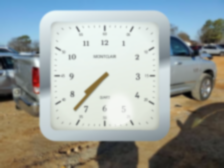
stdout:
7h37
